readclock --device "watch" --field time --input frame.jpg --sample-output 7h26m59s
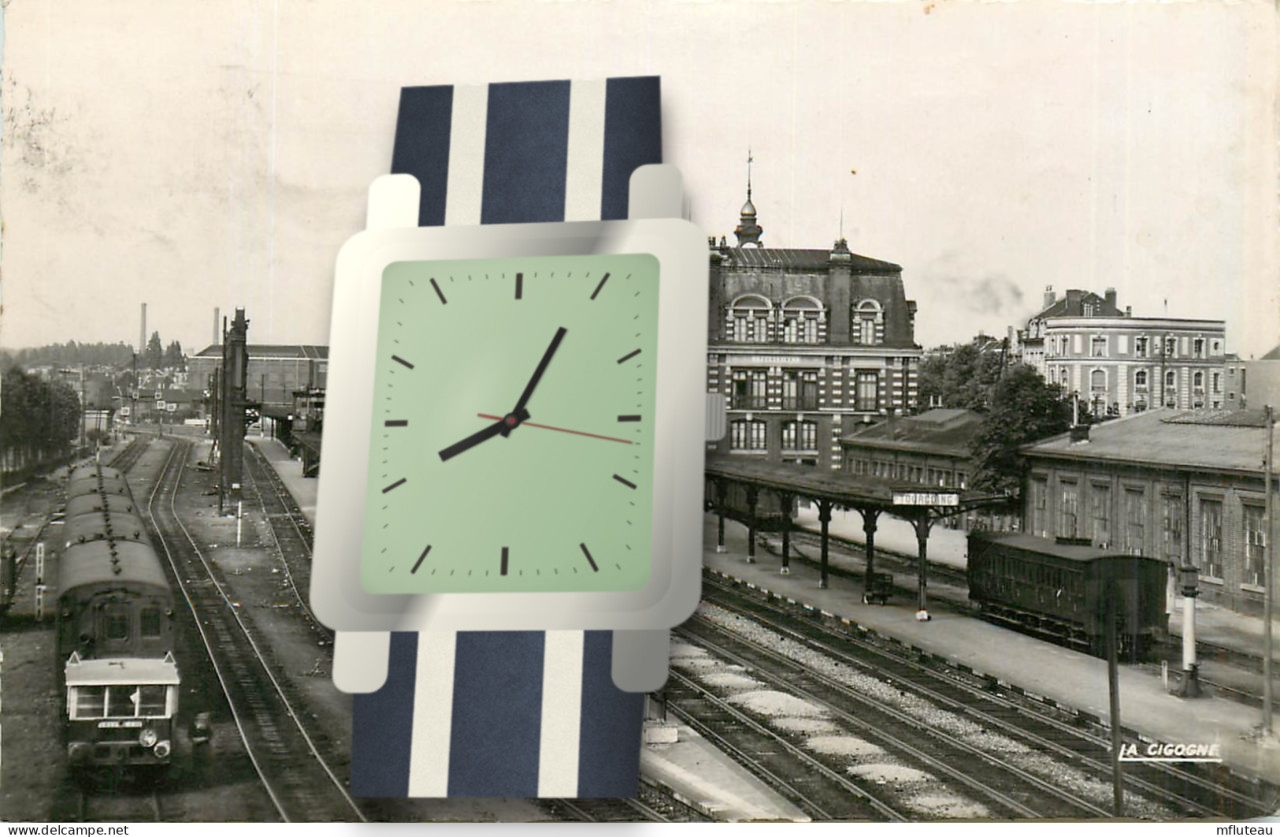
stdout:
8h04m17s
